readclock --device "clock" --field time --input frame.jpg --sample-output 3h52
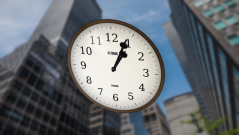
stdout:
1h04
